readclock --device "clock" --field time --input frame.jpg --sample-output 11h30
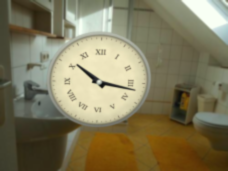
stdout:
10h17
